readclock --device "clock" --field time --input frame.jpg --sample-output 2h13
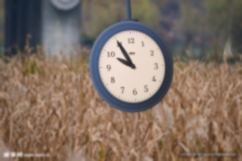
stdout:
9h55
